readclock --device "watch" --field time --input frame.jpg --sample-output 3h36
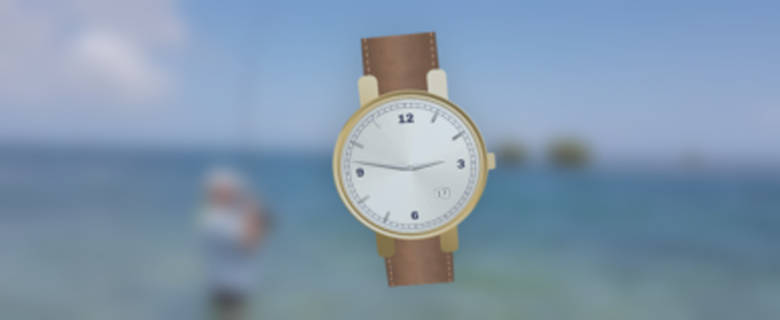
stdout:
2h47
